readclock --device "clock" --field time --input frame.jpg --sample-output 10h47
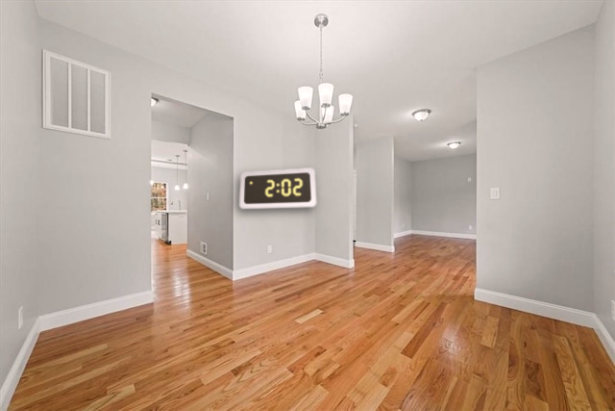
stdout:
2h02
